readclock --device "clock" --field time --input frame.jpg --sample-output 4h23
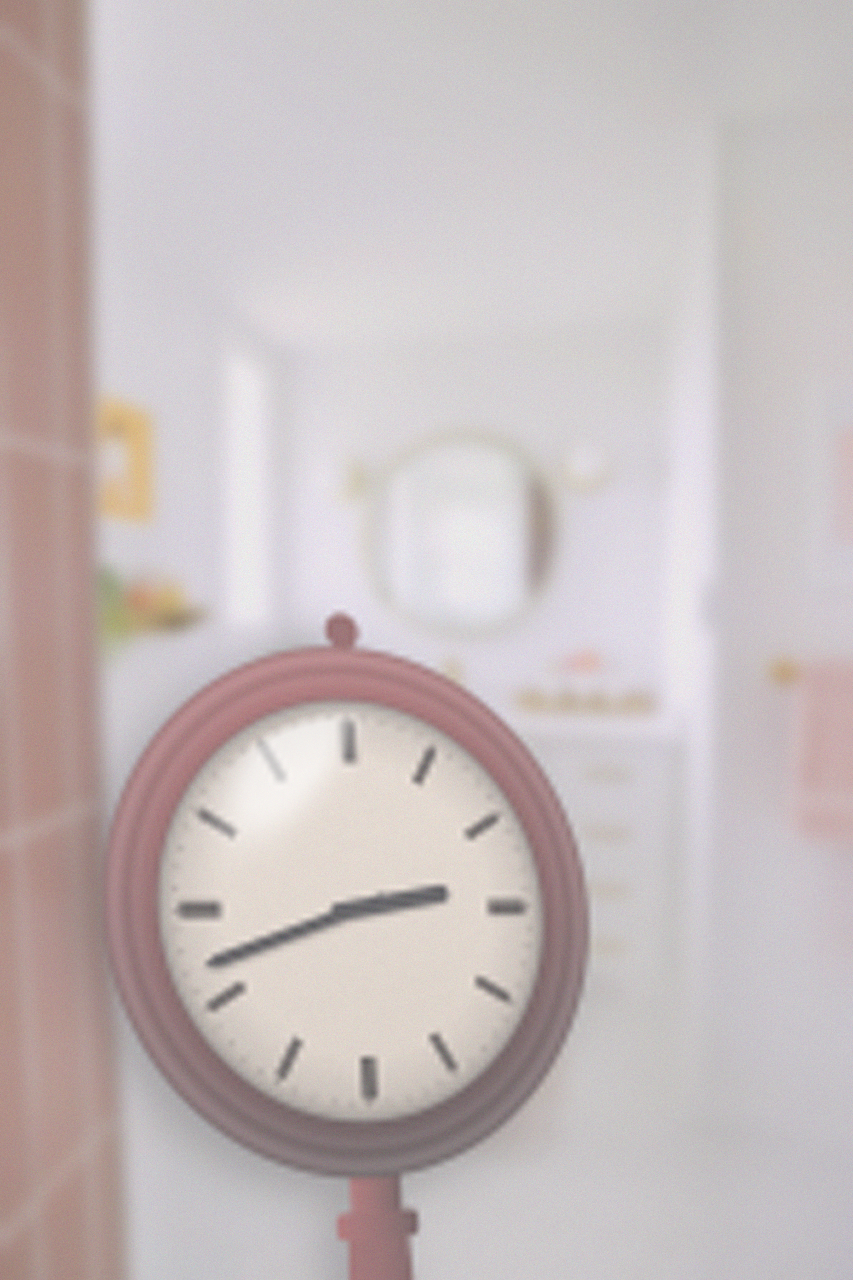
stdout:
2h42
